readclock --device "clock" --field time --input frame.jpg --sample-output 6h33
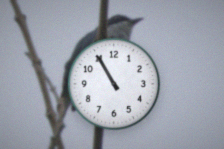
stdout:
10h55
